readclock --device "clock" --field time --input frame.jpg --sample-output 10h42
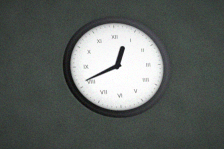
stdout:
12h41
